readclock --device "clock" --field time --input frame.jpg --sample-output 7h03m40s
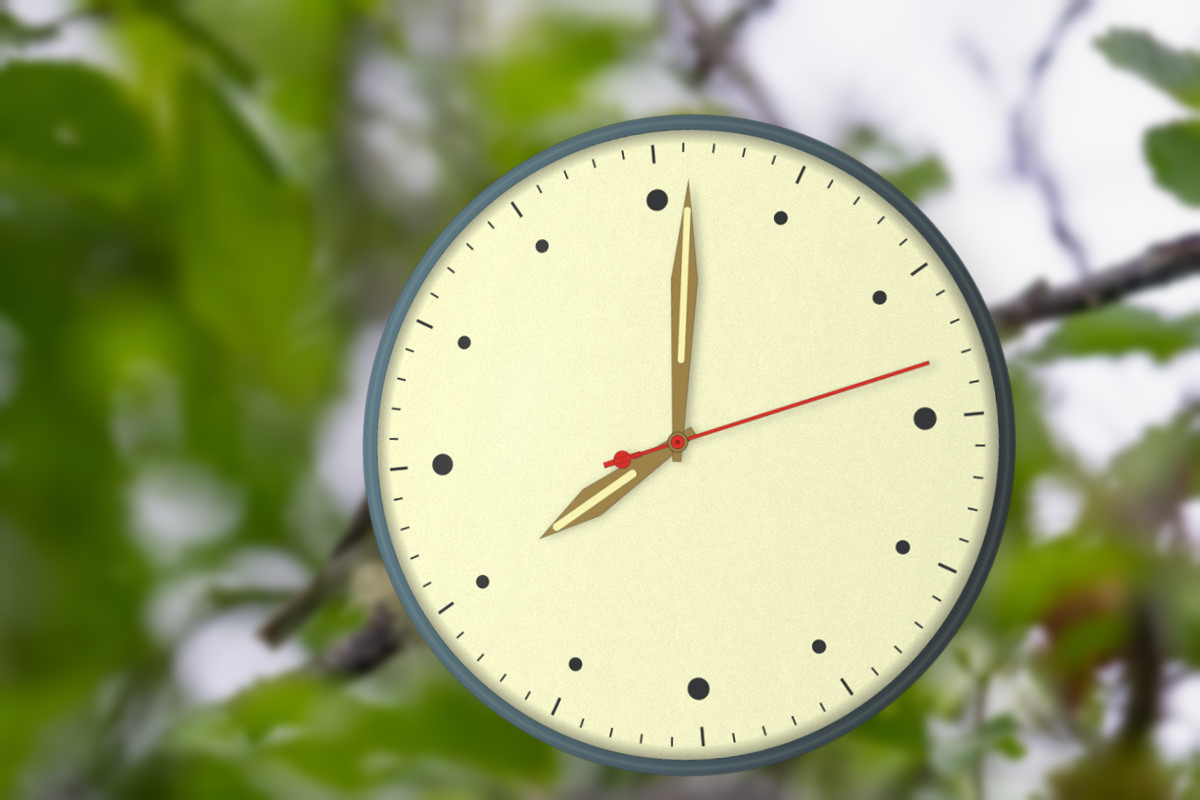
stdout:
8h01m13s
